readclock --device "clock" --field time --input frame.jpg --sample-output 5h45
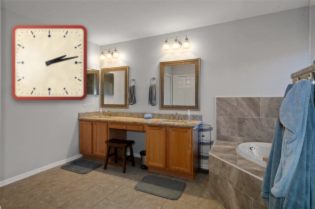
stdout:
2h13
